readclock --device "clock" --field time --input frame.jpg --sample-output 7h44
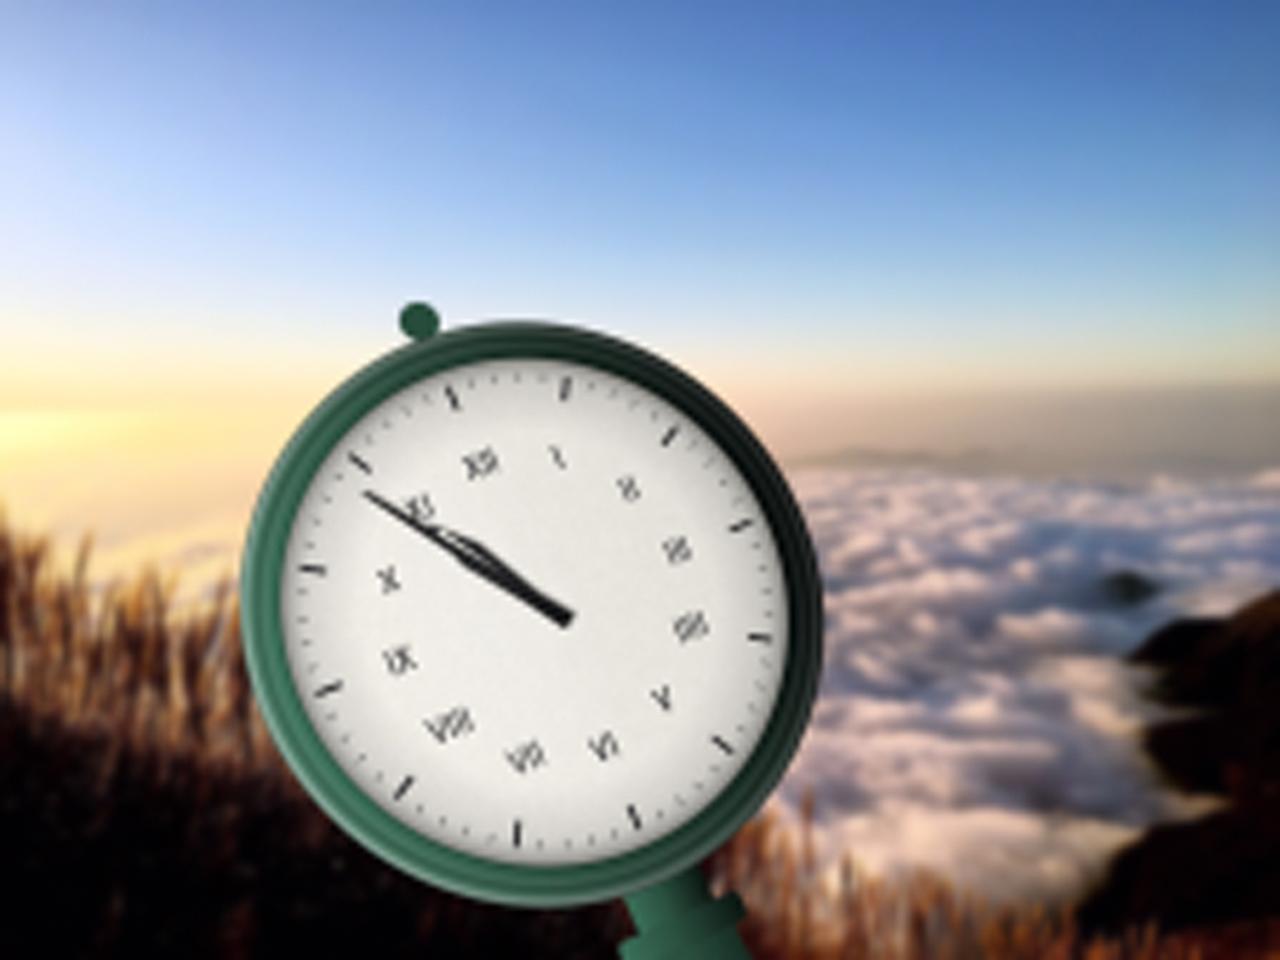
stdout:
10h54
